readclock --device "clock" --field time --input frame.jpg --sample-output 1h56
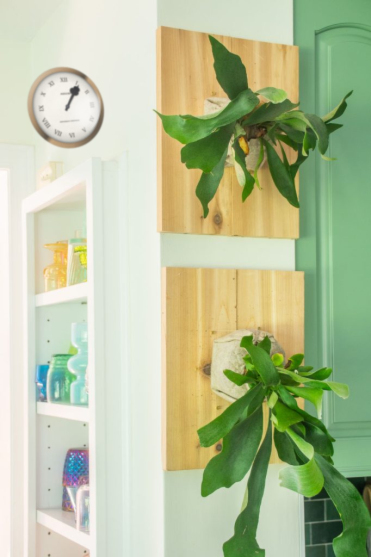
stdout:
1h06
